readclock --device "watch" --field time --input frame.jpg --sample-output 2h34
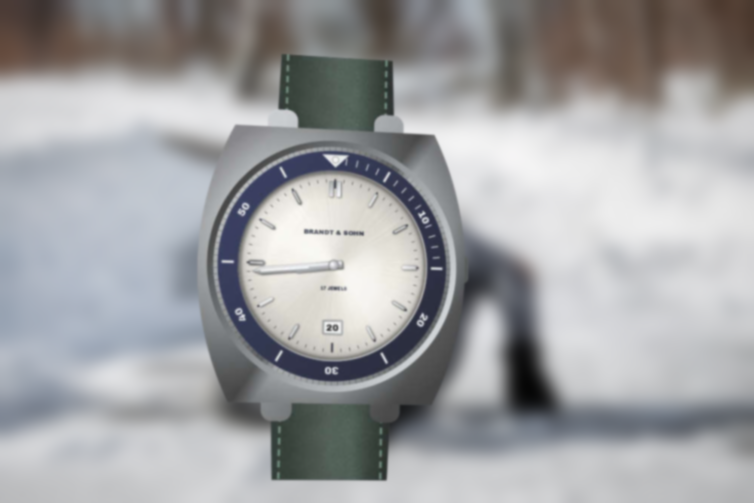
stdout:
8h44
